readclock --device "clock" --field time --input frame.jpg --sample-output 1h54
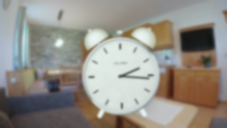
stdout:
2h16
